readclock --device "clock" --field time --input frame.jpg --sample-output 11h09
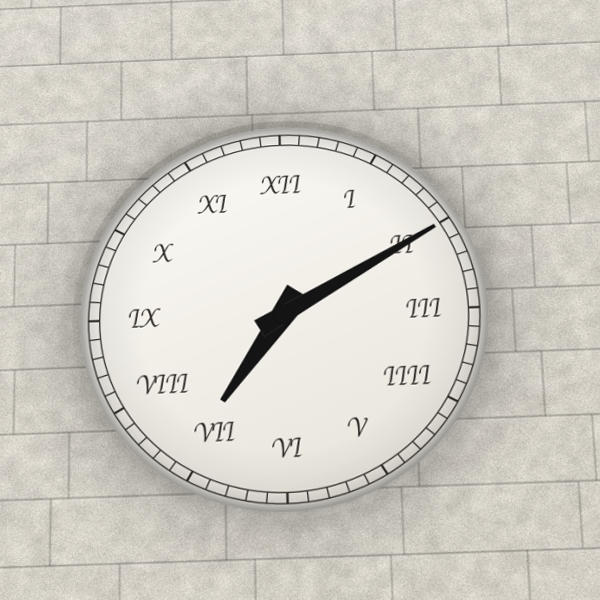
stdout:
7h10
